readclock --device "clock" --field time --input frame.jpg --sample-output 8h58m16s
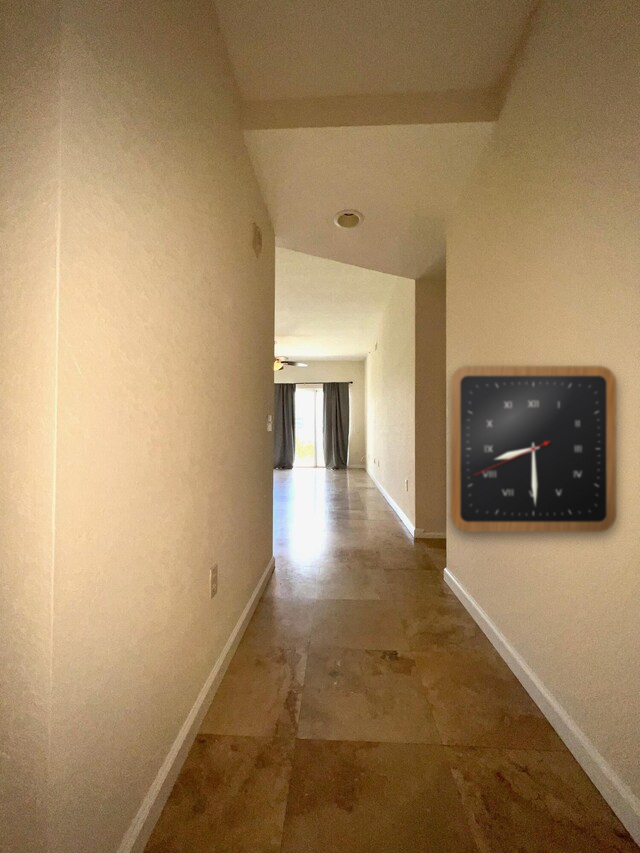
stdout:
8h29m41s
